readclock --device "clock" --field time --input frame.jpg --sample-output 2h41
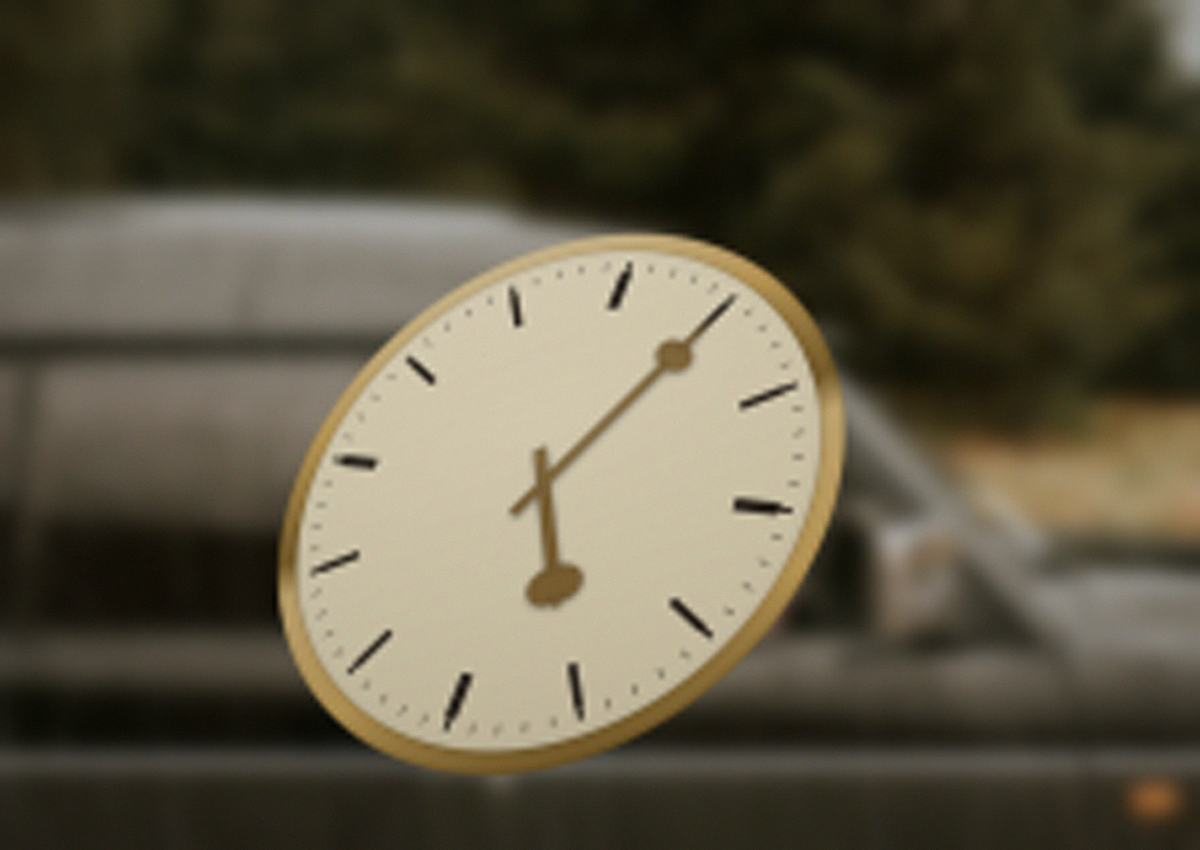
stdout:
5h05
